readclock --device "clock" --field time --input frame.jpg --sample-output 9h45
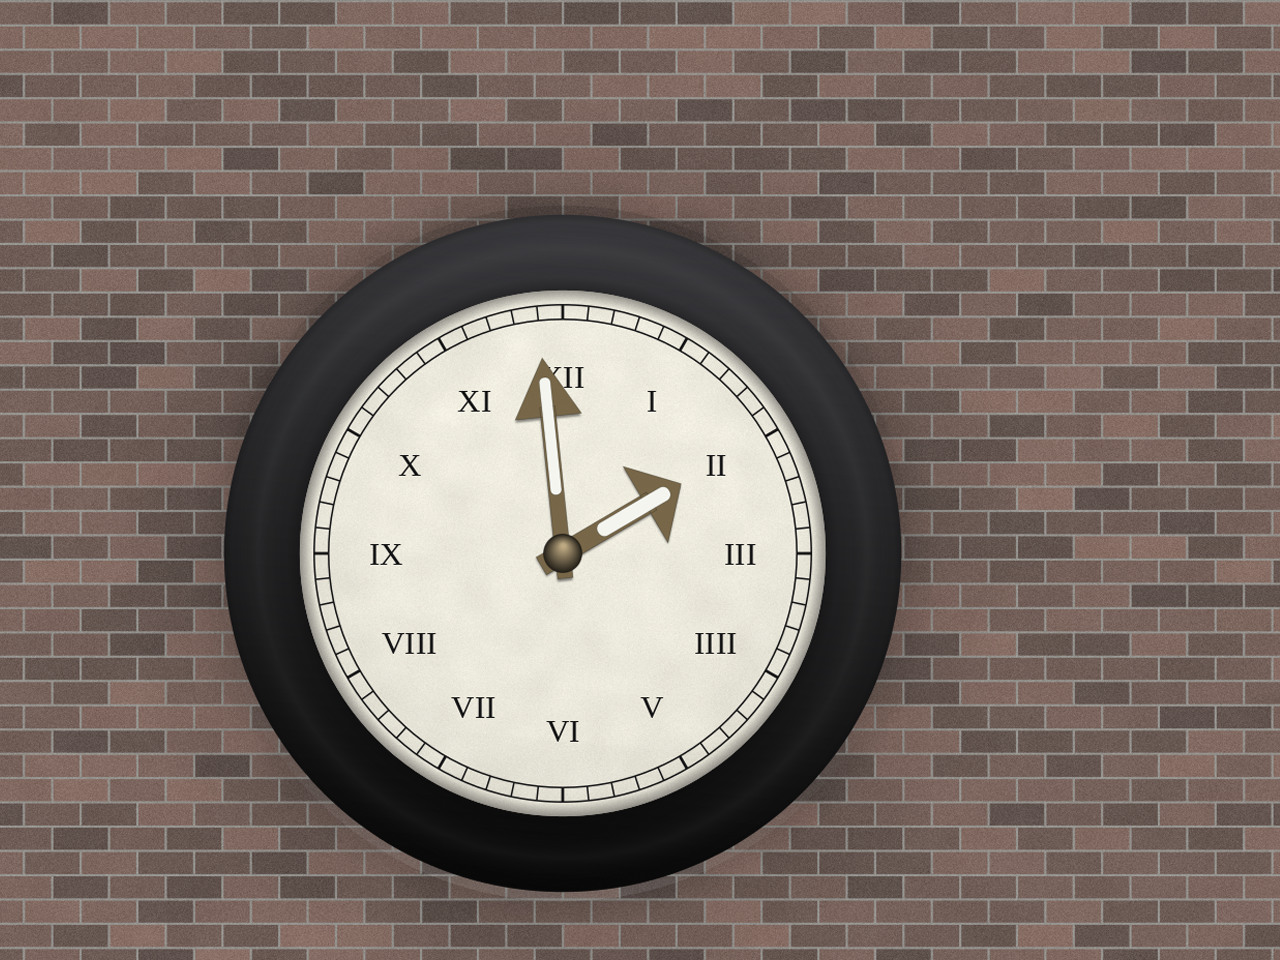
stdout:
1h59
